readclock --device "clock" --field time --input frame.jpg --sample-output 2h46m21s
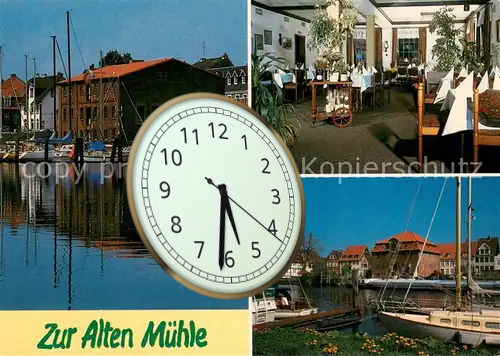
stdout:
5h31m21s
